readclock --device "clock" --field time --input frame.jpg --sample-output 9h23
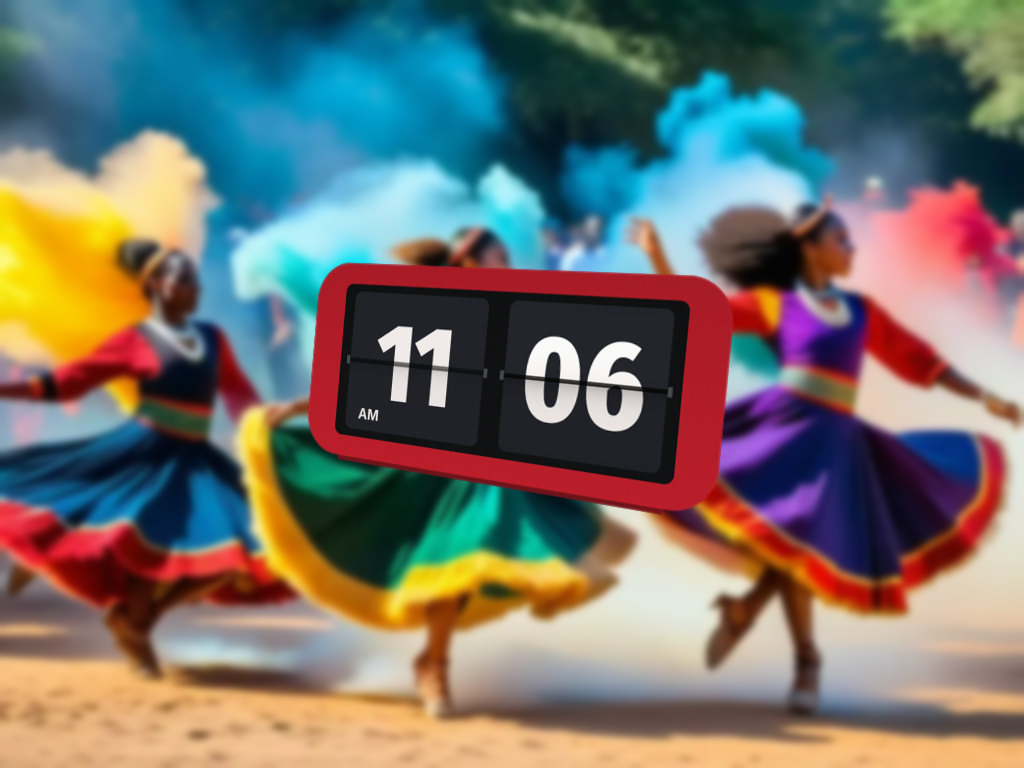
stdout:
11h06
